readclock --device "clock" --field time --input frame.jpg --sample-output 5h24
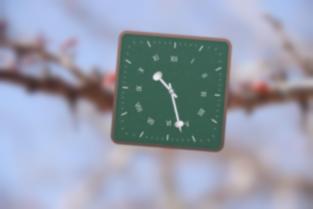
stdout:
10h27
